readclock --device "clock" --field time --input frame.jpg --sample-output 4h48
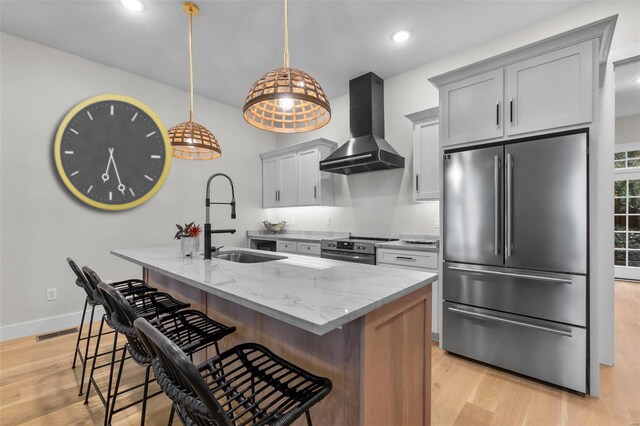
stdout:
6h27
